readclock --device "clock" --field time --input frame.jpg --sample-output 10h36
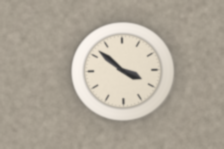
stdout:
3h52
